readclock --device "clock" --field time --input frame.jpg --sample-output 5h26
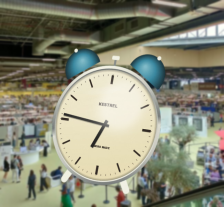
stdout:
6h46
